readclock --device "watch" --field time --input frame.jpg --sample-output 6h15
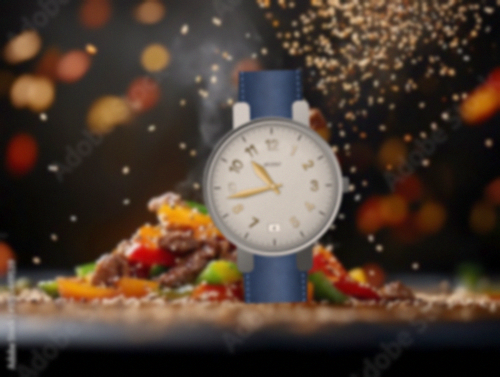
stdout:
10h43
